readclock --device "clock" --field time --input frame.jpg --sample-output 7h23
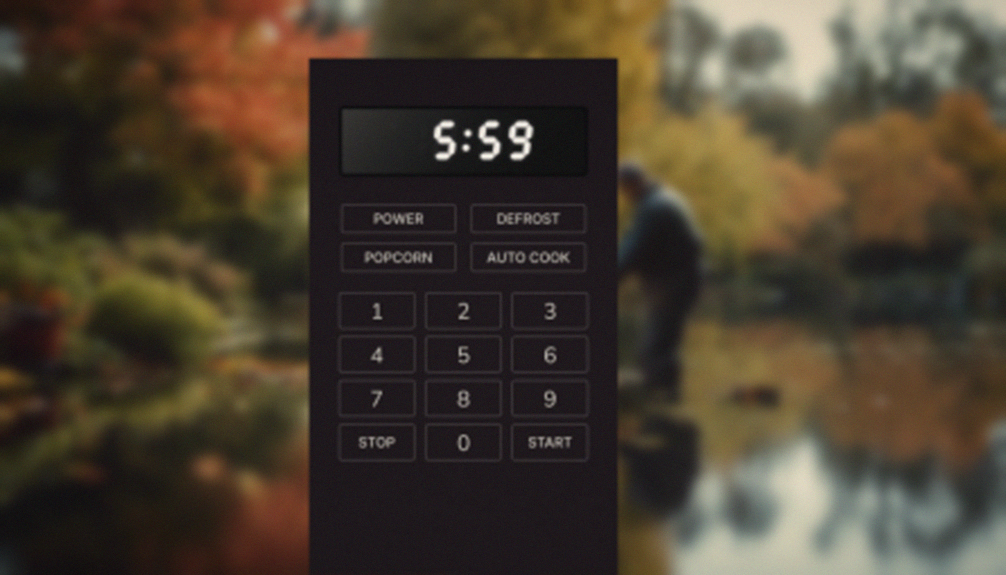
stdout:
5h59
